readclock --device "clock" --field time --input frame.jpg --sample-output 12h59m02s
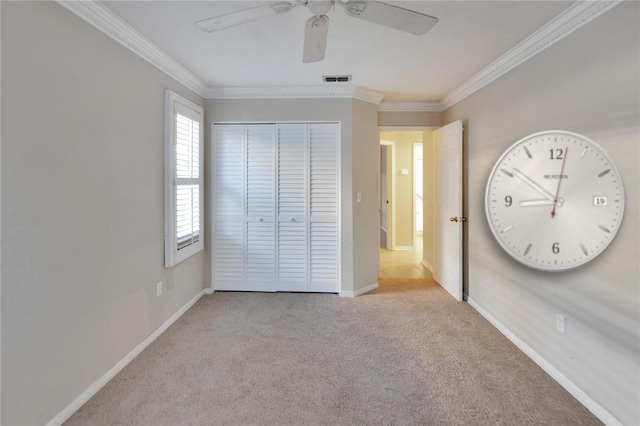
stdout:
8h51m02s
